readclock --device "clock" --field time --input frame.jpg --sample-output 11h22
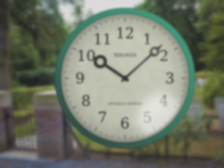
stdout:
10h08
